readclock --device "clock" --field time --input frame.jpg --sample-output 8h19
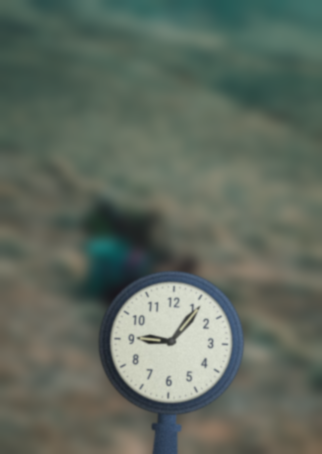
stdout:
9h06
